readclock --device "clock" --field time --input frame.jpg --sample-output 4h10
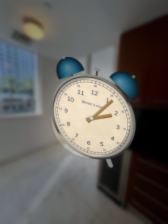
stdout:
2h06
